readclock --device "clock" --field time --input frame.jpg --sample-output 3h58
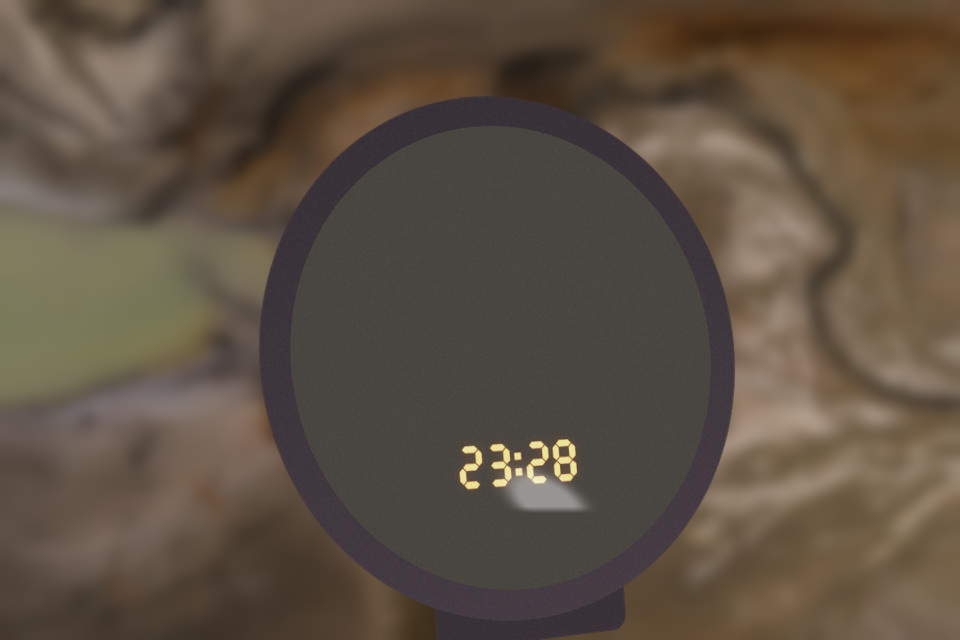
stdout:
23h28
